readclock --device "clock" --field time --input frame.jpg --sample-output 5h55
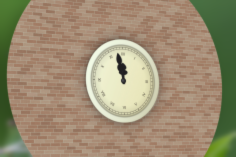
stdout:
11h58
